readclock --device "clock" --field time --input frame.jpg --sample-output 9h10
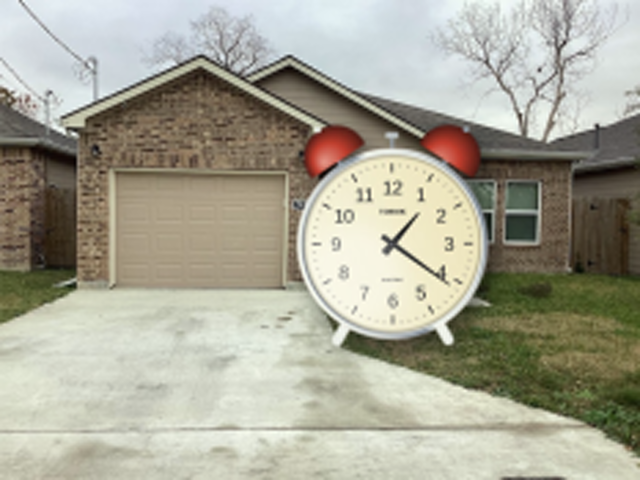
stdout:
1h21
